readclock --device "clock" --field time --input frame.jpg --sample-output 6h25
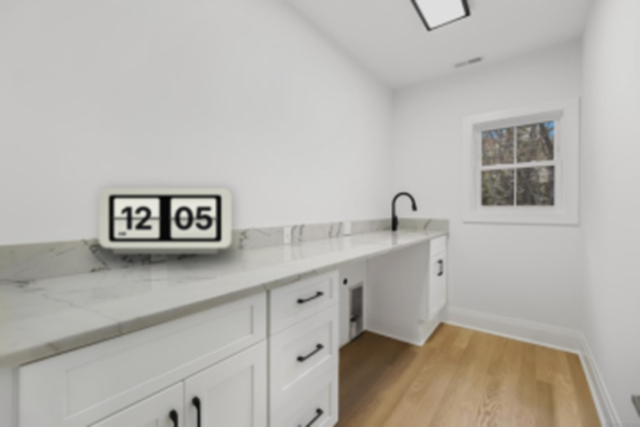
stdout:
12h05
